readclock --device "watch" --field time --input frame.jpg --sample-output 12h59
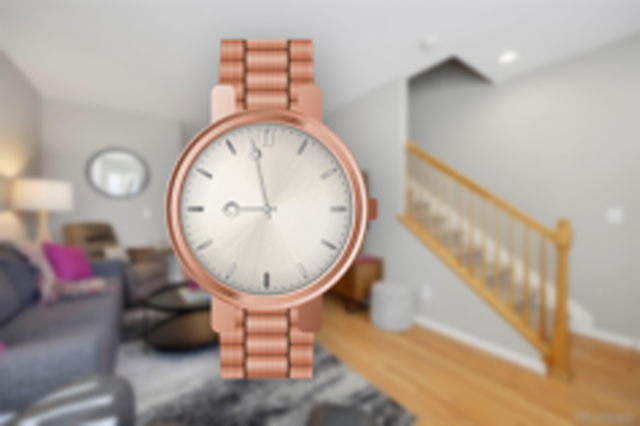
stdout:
8h58
